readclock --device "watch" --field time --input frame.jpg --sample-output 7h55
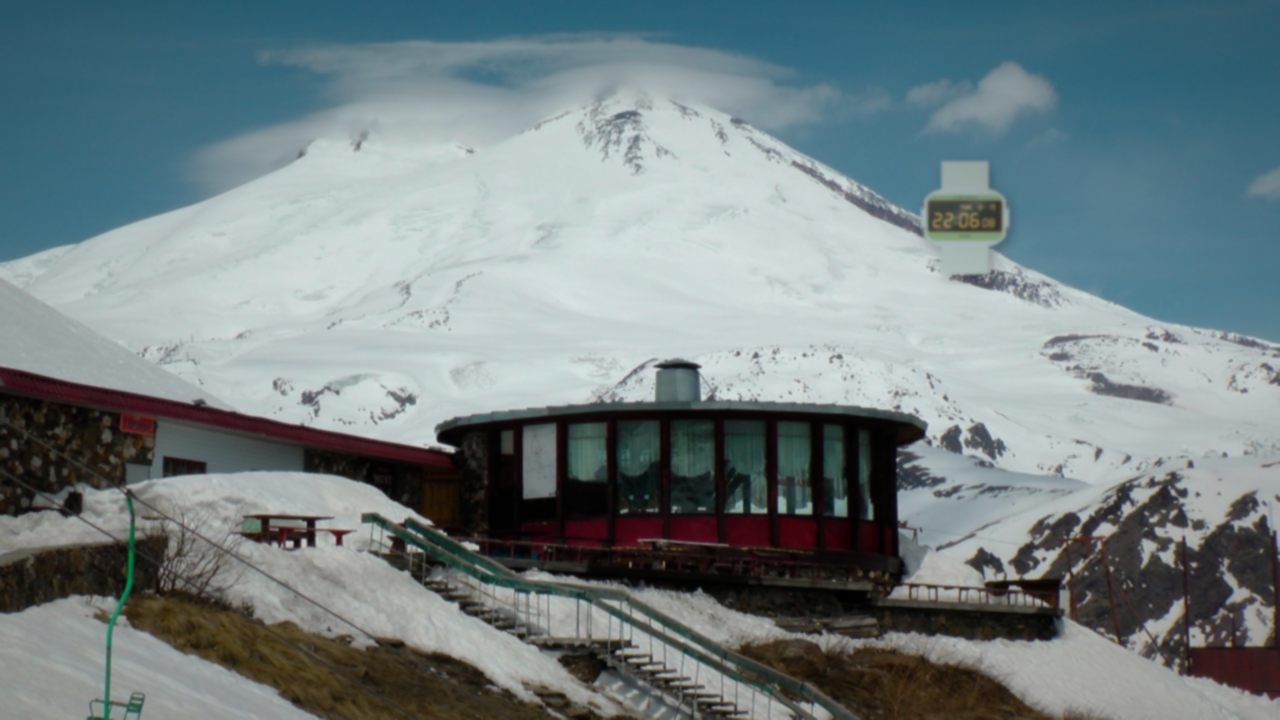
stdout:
22h06
